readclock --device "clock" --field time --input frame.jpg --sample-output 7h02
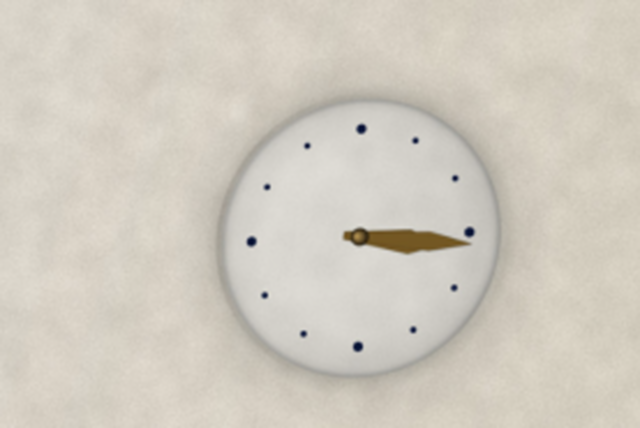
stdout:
3h16
